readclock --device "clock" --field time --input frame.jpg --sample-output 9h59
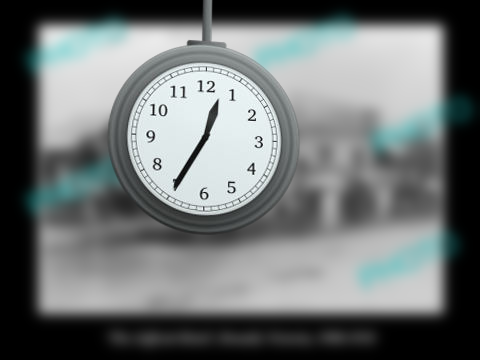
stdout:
12h35
